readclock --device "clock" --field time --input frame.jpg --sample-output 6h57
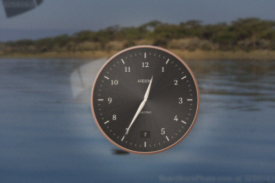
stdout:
12h35
